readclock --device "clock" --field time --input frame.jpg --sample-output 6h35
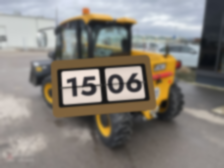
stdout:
15h06
